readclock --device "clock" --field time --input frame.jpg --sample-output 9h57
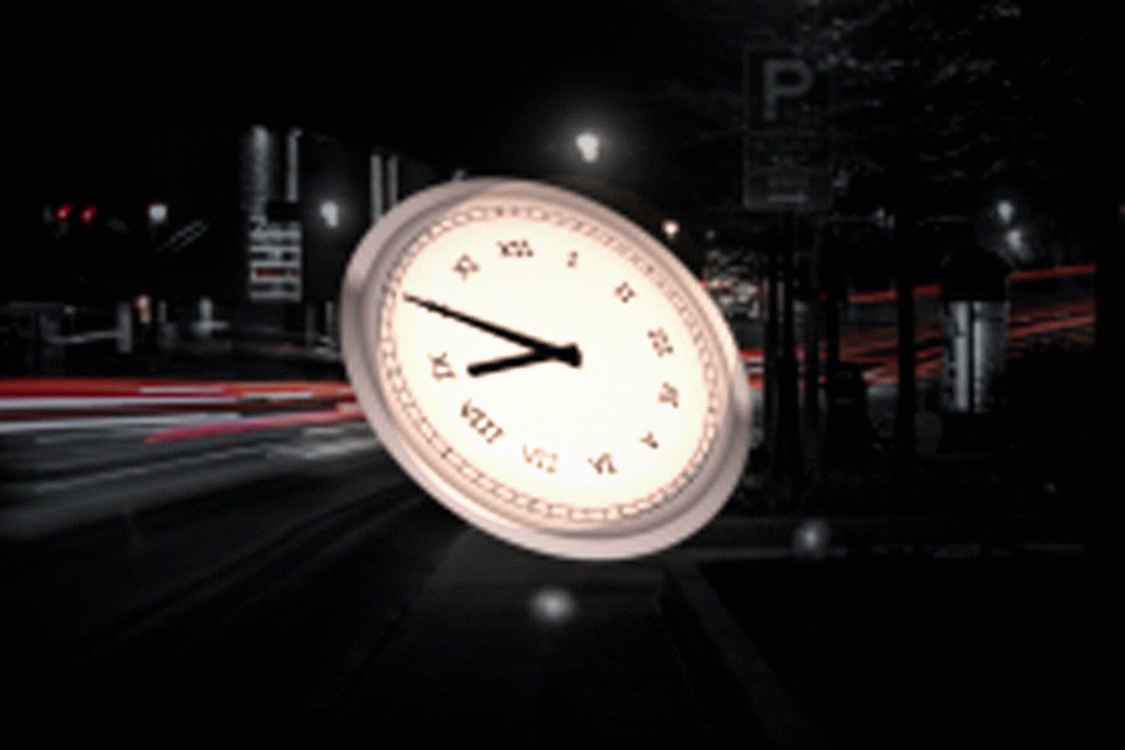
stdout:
8h50
